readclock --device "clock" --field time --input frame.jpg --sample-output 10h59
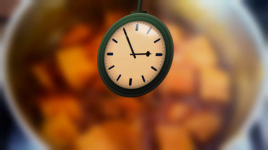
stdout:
2h55
